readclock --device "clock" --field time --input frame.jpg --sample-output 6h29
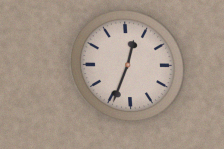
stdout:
12h34
